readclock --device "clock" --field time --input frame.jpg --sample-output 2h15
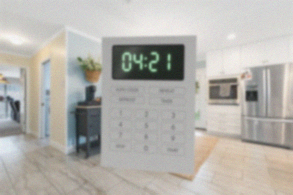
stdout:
4h21
